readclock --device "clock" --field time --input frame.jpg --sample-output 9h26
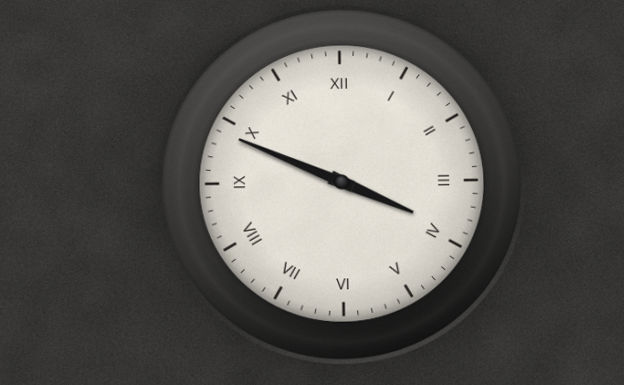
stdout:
3h49
